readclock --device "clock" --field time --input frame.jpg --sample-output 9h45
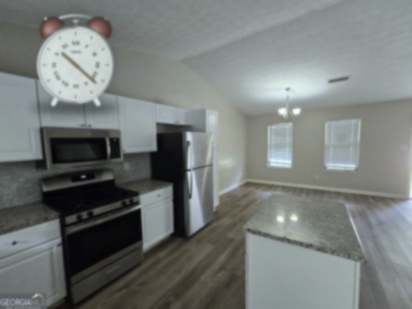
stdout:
10h22
